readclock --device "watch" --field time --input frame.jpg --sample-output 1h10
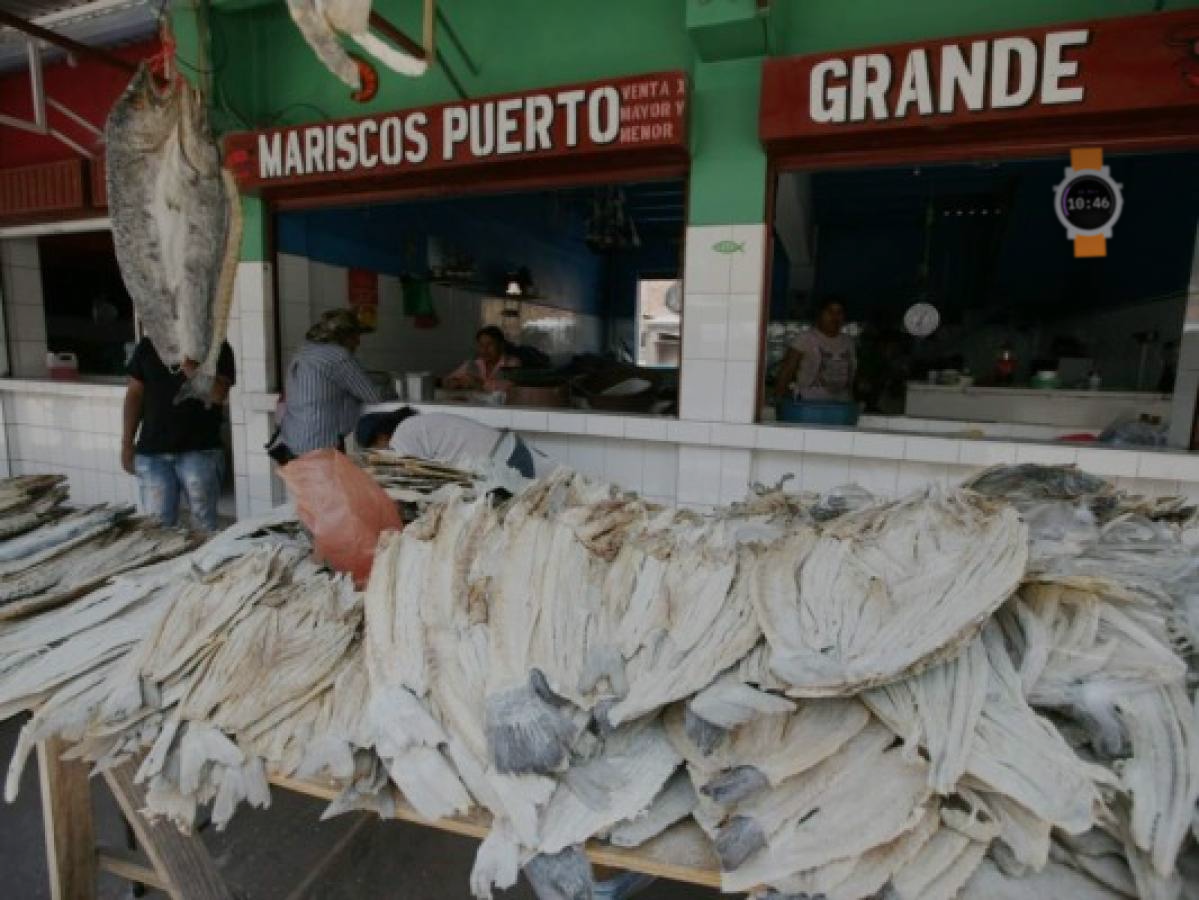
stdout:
10h46
